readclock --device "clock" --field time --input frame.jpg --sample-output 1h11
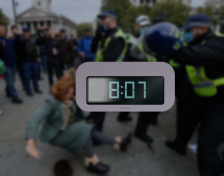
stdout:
8h07
